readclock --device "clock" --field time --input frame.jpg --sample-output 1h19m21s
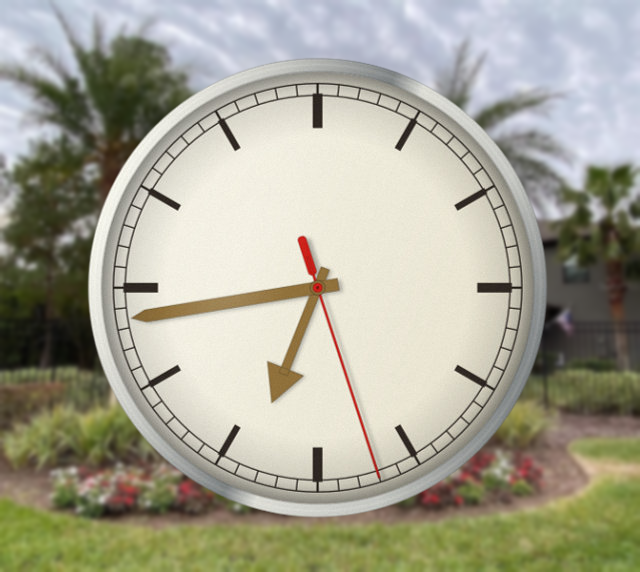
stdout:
6h43m27s
